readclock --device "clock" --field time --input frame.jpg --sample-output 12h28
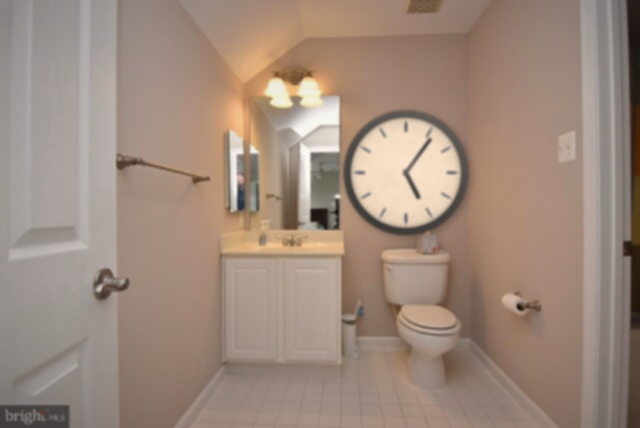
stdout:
5h06
